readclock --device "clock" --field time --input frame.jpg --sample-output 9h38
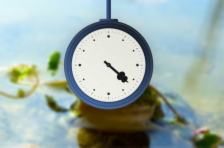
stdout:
4h22
